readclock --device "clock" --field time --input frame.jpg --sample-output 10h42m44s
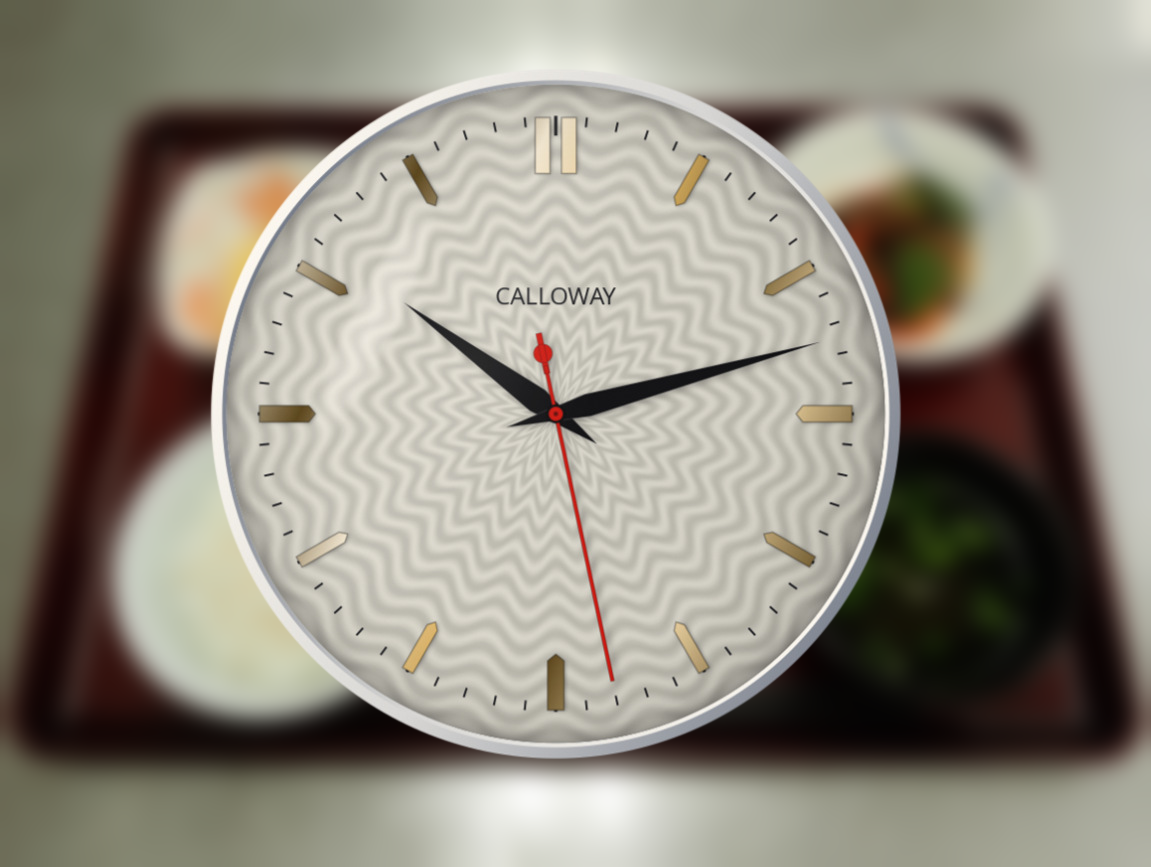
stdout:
10h12m28s
